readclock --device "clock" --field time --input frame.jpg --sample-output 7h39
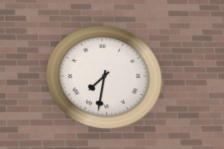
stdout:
7h32
